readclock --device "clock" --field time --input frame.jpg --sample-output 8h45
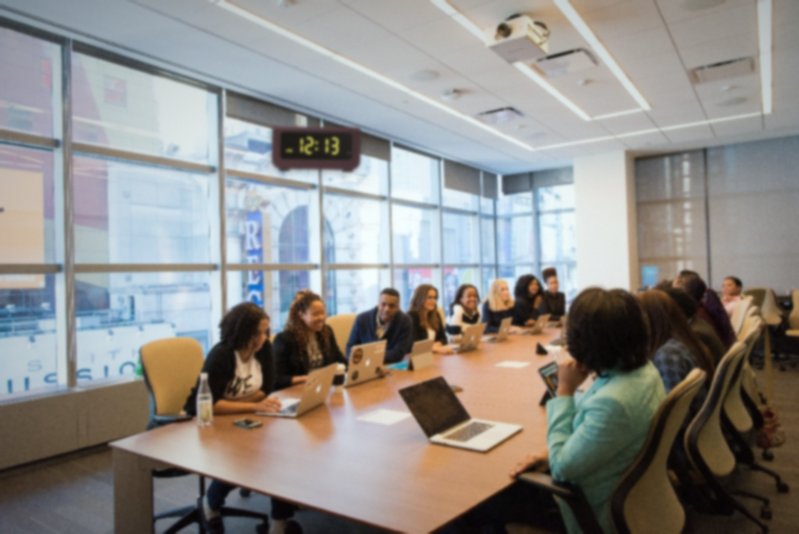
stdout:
12h13
